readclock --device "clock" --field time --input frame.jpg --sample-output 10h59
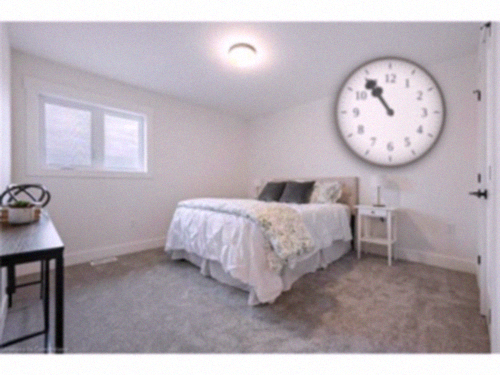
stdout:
10h54
